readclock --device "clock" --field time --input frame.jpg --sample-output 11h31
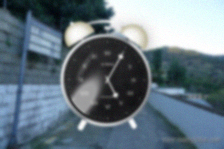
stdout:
5h05
